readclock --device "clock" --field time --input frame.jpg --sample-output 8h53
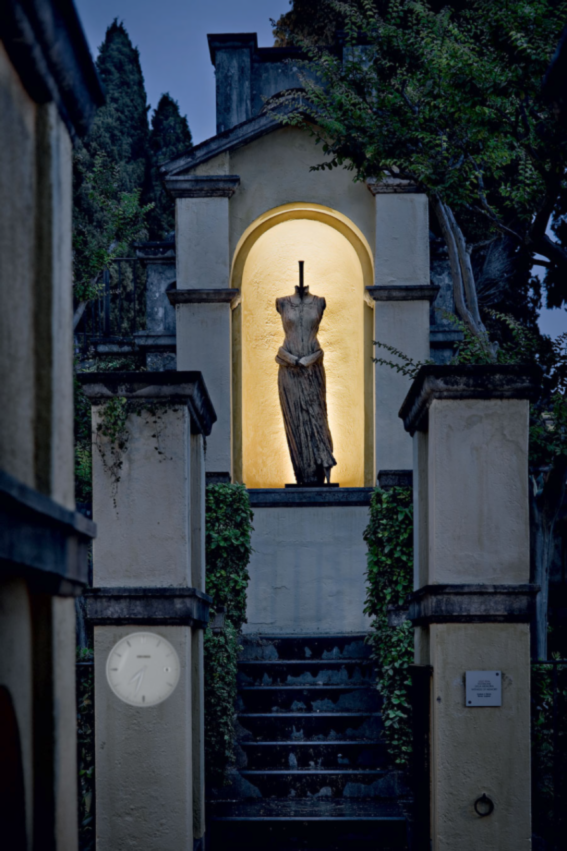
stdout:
7h33
